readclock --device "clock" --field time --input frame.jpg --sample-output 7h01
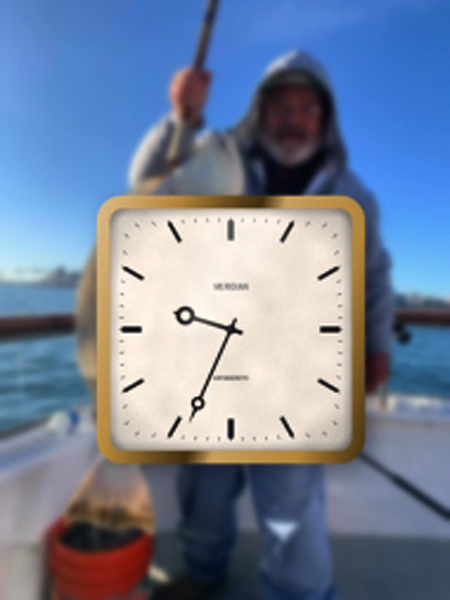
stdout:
9h34
